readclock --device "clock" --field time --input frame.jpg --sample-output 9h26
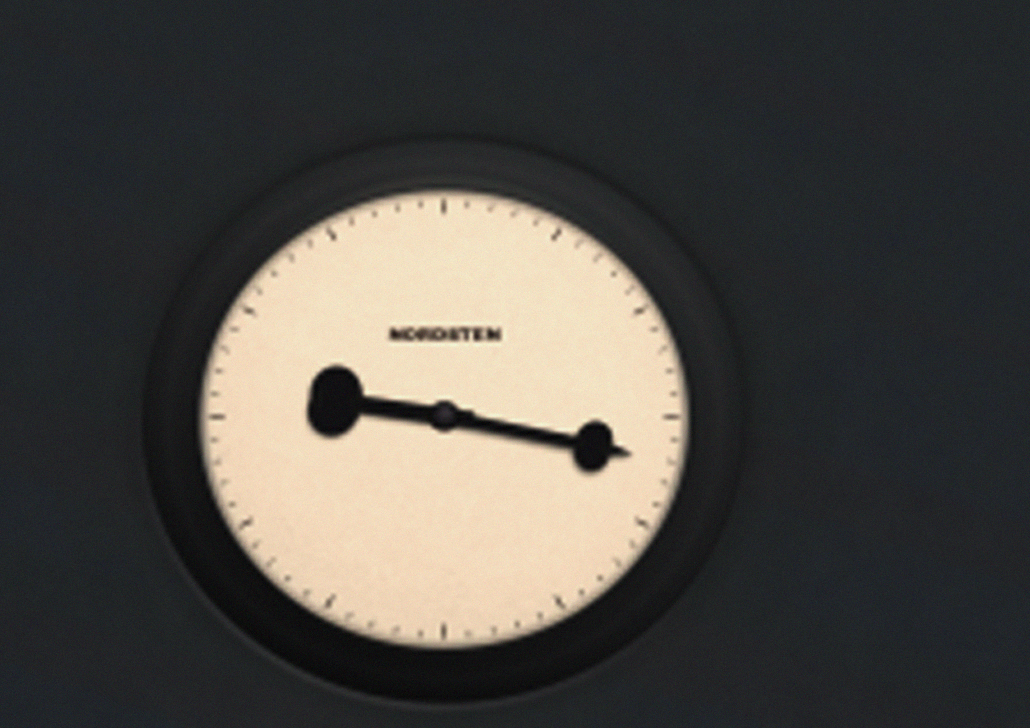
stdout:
9h17
